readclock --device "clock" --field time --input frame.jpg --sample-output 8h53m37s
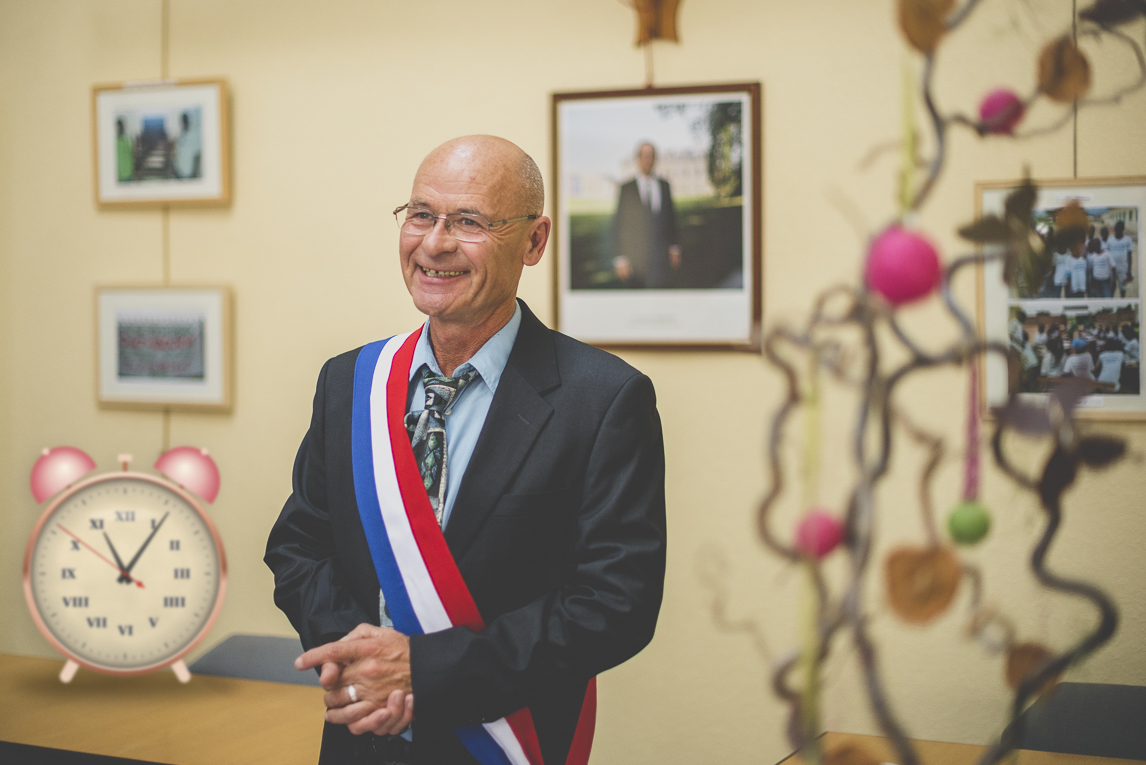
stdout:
11h05m51s
